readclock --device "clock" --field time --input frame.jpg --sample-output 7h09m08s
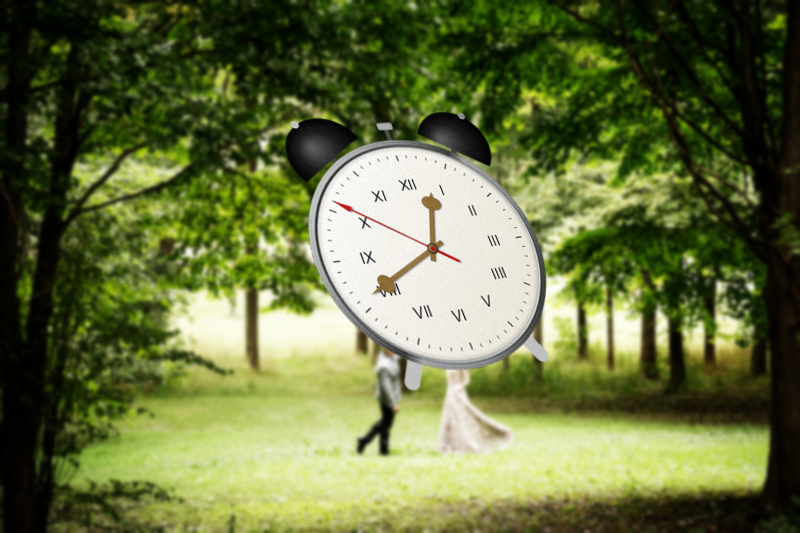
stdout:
12h40m51s
